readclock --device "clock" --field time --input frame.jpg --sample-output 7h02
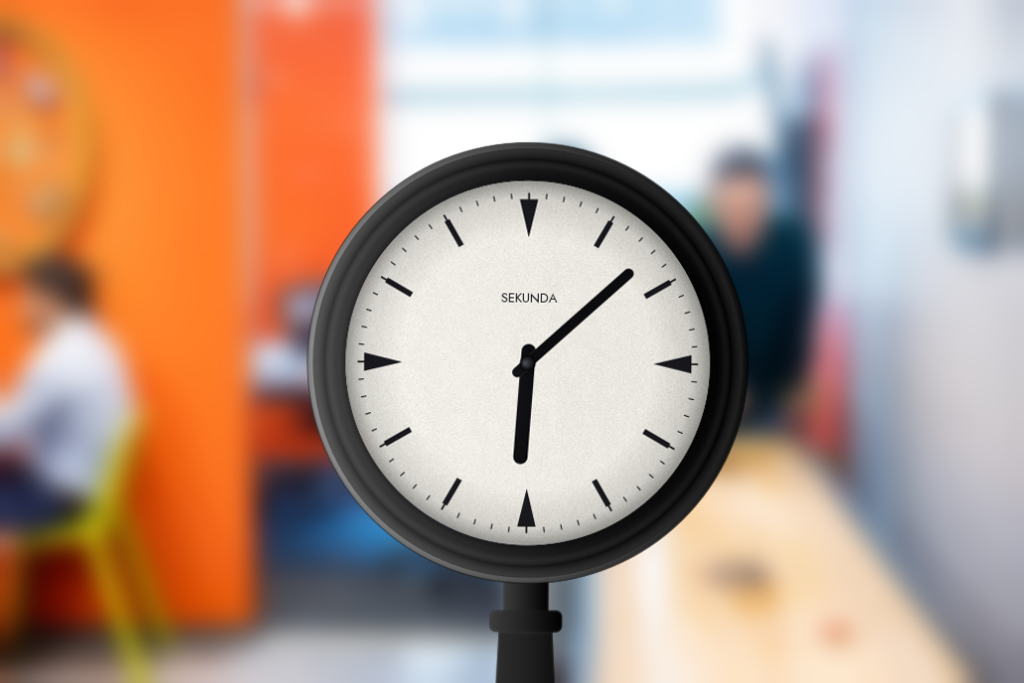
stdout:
6h08
